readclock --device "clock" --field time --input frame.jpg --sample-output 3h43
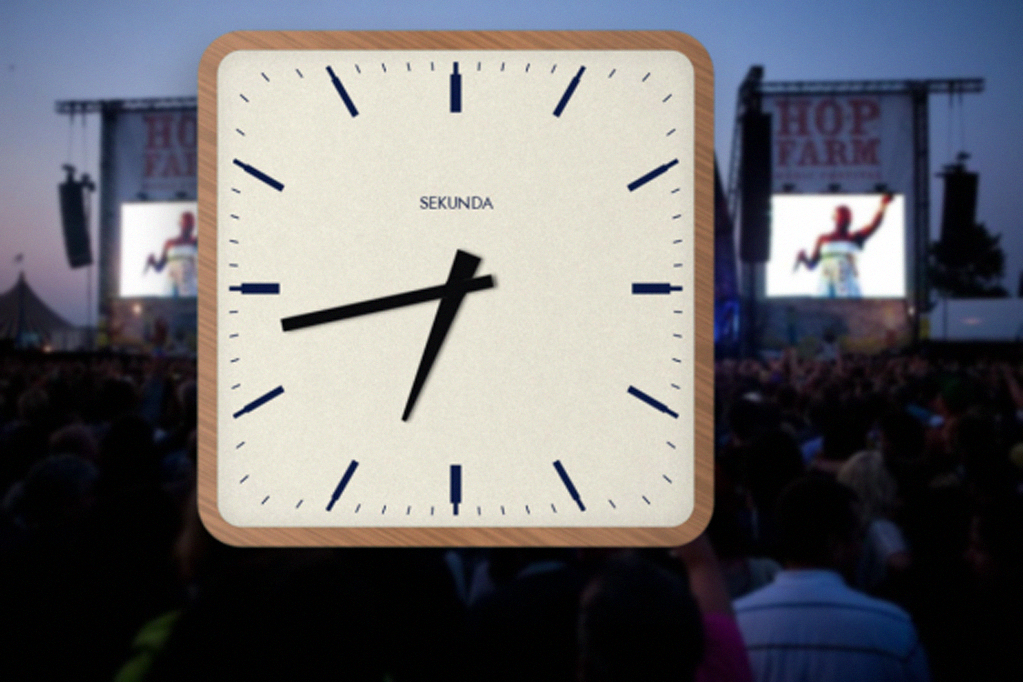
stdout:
6h43
